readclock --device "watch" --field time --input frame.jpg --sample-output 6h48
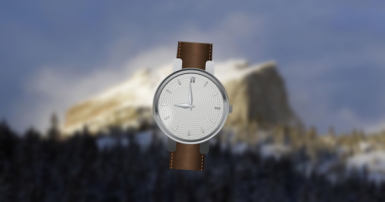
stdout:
8h59
